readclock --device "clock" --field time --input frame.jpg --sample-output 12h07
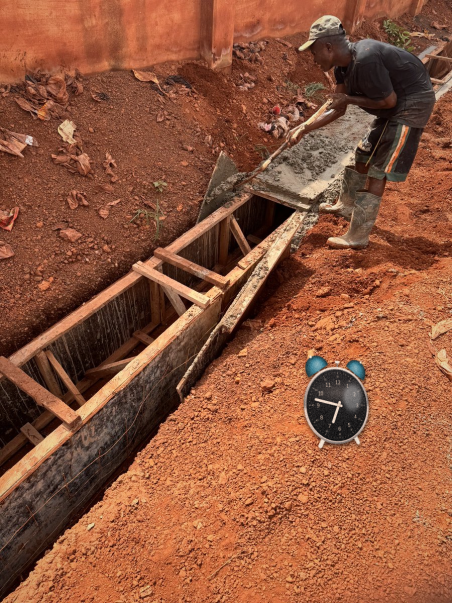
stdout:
6h47
